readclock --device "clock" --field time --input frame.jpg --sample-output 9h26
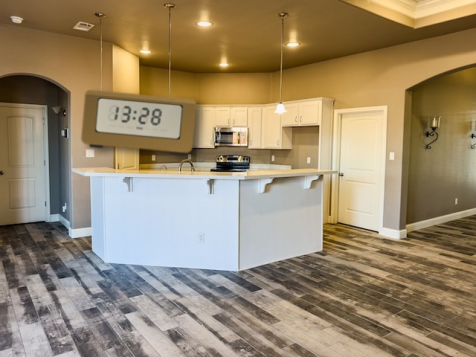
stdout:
13h28
